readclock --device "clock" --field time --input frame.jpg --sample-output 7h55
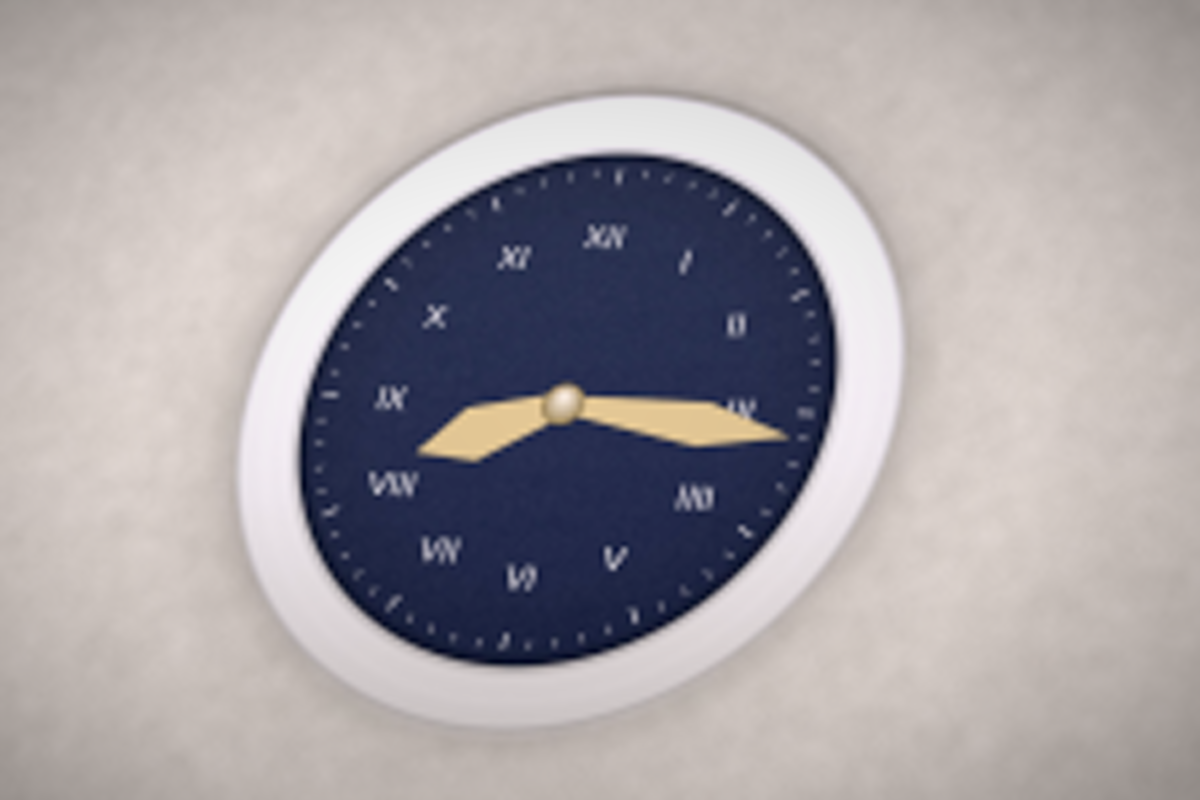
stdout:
8h16
